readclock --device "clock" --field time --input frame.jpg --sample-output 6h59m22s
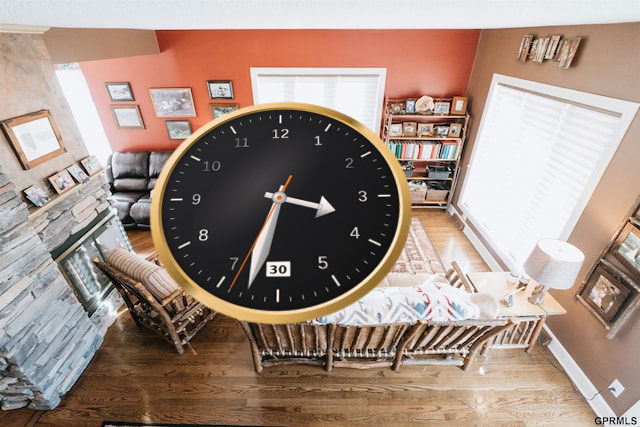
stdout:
3h32m34s
